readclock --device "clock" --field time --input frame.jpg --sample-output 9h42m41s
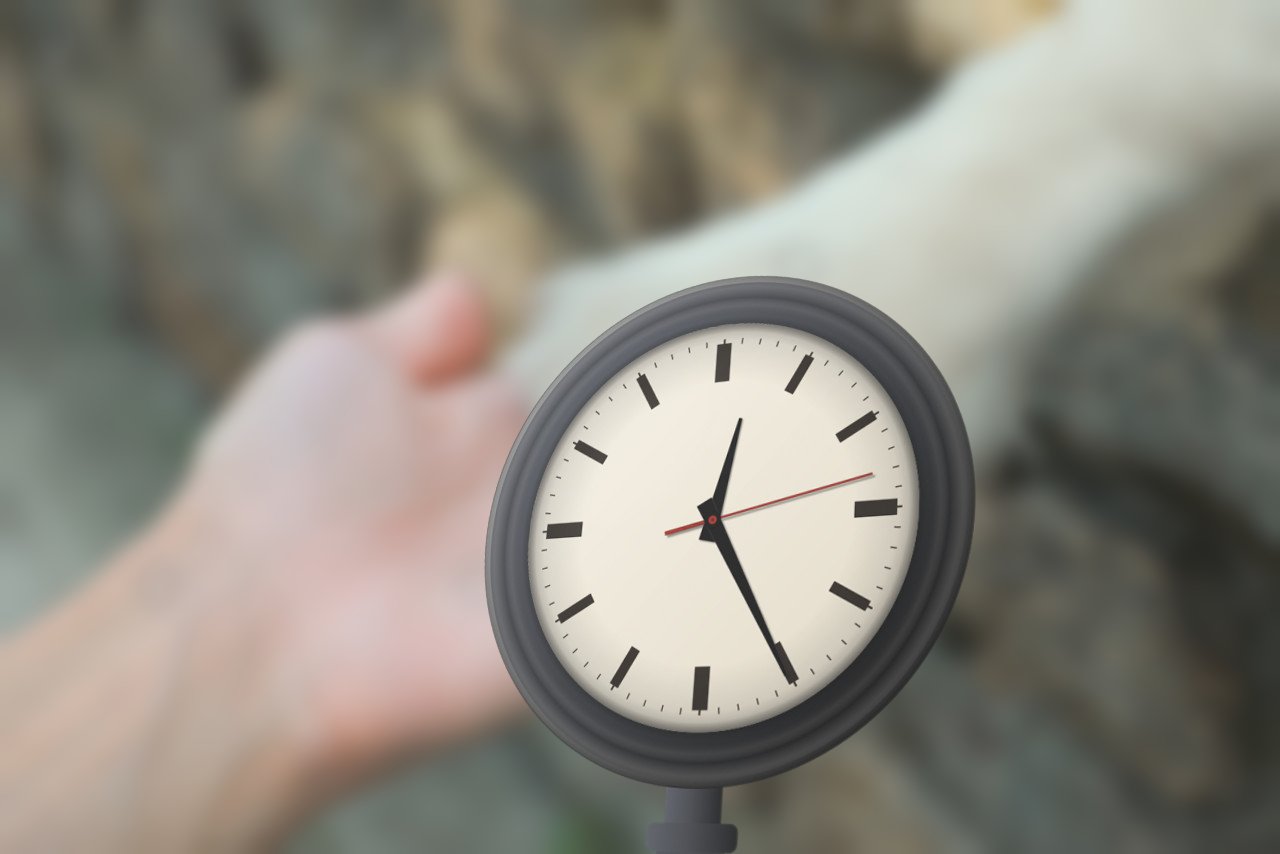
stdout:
12h25m13s
